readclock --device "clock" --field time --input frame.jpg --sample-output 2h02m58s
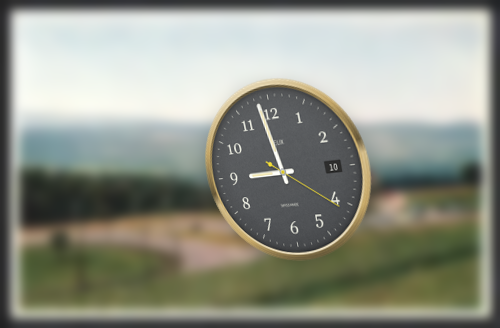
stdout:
8h58m21s
